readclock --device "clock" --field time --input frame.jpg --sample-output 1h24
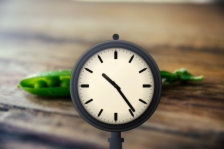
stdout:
10h24
